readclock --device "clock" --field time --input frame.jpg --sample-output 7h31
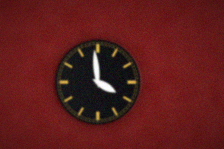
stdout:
3h59
